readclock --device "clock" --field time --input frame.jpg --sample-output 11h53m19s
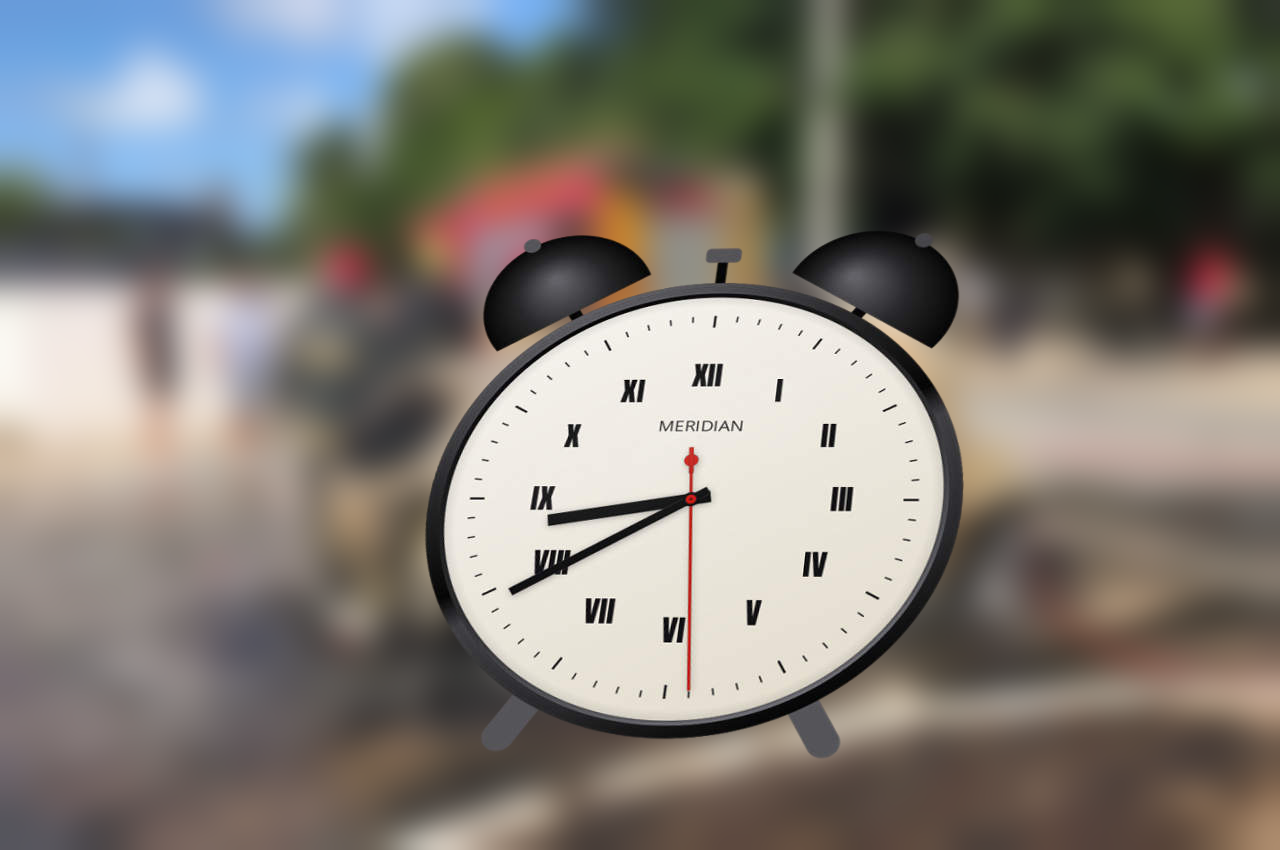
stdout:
8h39m29s
